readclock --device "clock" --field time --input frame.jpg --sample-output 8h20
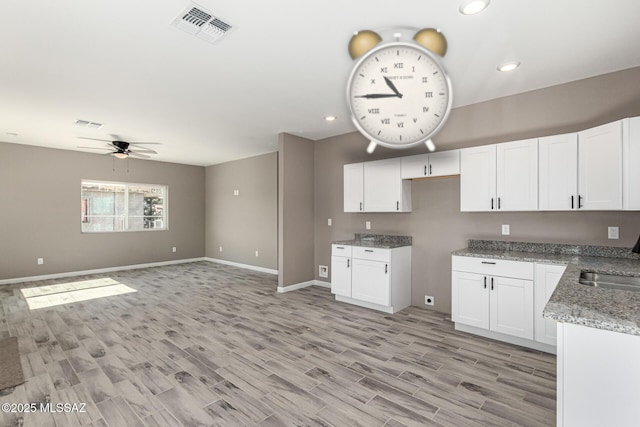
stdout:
10h45
